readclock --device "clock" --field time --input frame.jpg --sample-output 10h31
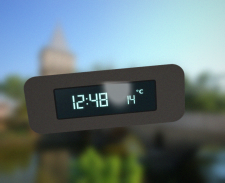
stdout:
12h48
